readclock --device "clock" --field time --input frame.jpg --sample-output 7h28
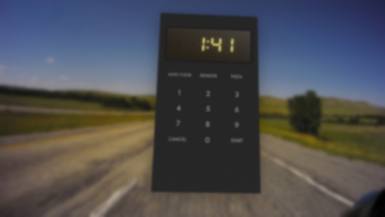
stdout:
1h41
